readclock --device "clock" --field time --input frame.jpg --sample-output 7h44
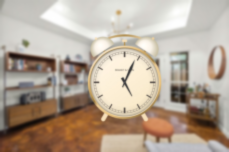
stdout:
5h04
